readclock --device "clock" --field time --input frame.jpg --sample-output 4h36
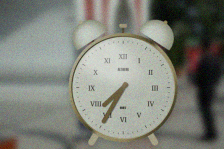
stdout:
7h35
